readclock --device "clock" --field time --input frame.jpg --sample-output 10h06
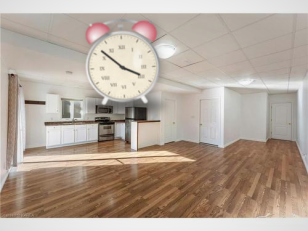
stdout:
3h52
